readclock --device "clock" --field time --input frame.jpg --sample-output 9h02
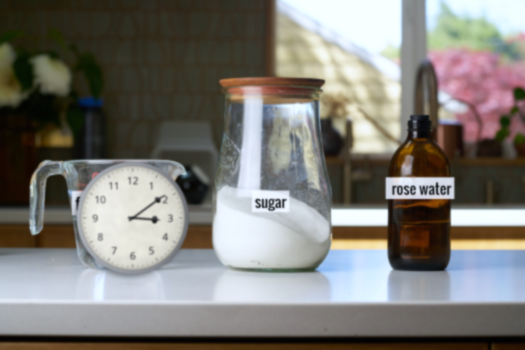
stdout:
3h09
